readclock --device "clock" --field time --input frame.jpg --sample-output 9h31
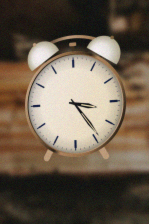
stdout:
3h24
